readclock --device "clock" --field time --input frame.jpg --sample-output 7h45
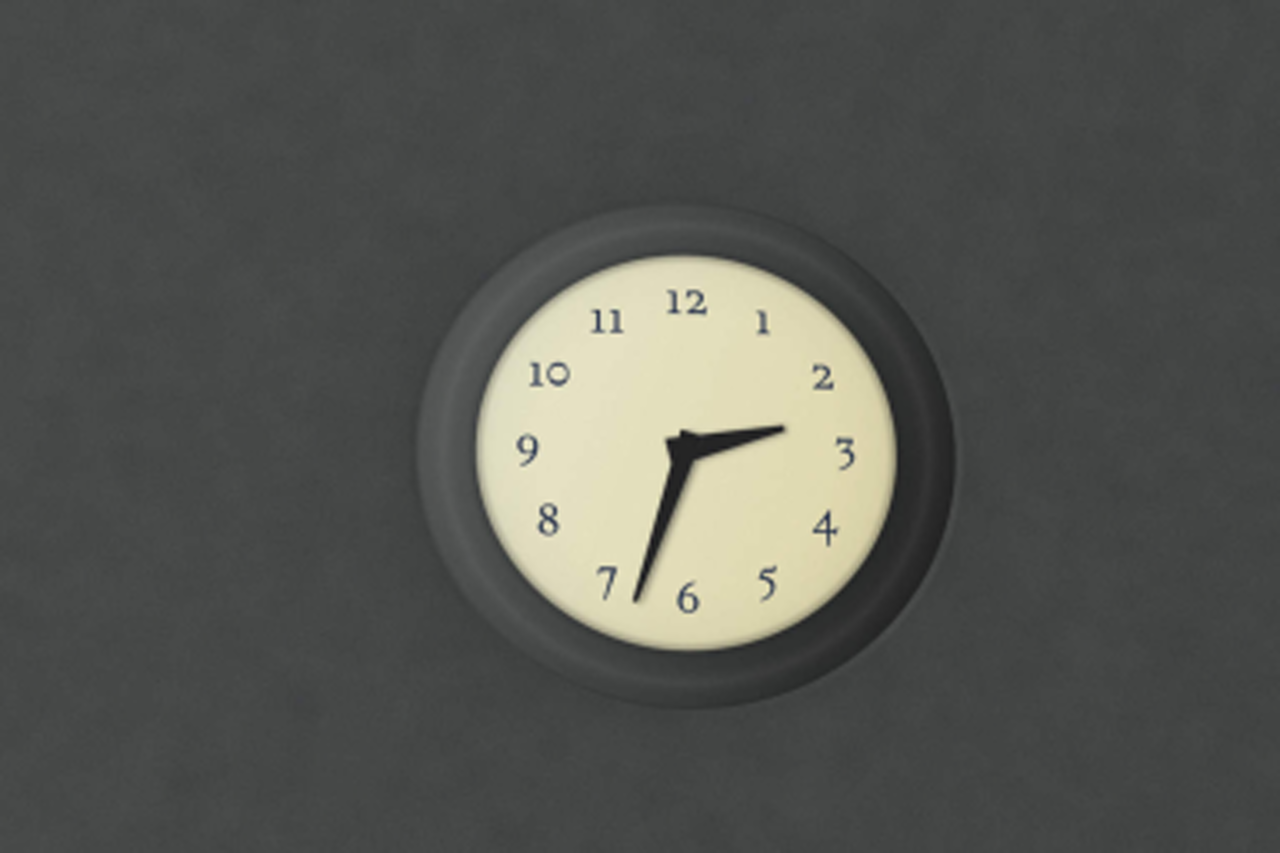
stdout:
2h33
